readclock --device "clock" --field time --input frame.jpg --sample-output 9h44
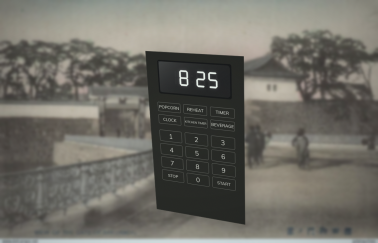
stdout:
8h25
